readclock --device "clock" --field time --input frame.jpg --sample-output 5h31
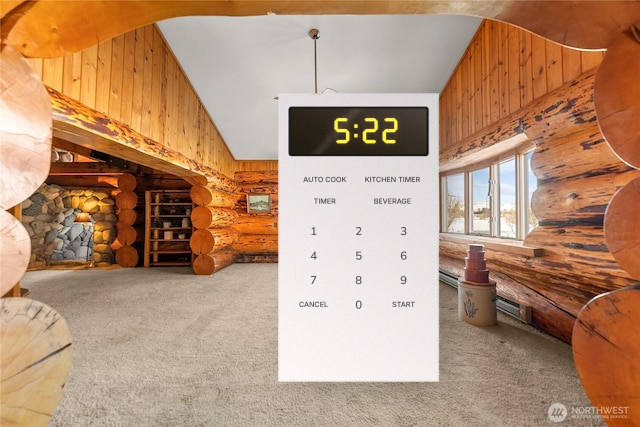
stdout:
5h22
